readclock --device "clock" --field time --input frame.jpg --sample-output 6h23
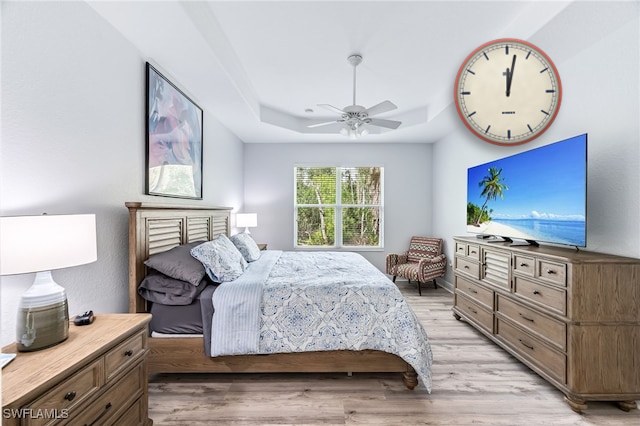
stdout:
12h02
